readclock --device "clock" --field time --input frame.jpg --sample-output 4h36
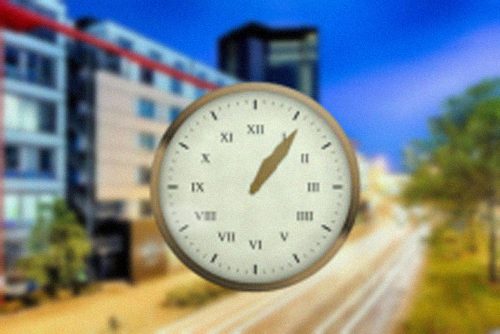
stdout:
1h06
